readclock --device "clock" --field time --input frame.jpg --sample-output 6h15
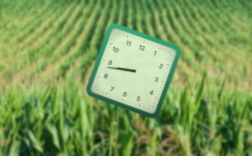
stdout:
8h43
